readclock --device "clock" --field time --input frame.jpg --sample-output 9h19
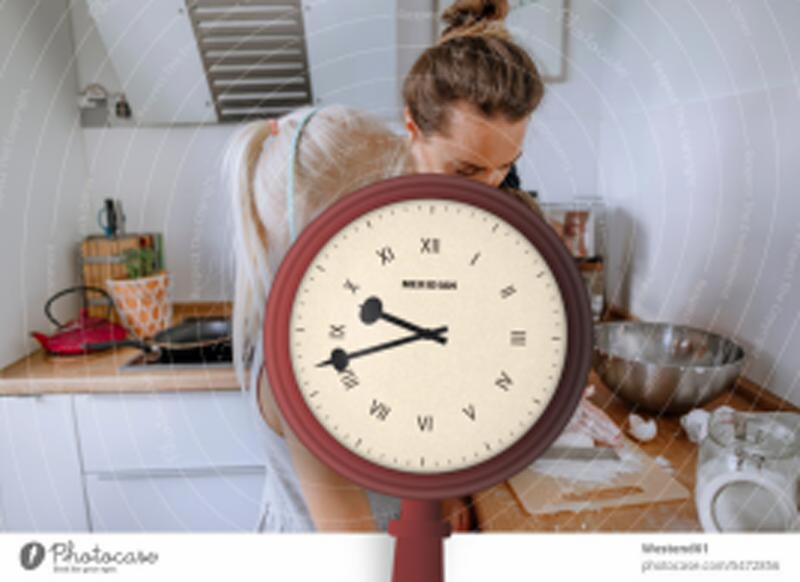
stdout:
9h42
